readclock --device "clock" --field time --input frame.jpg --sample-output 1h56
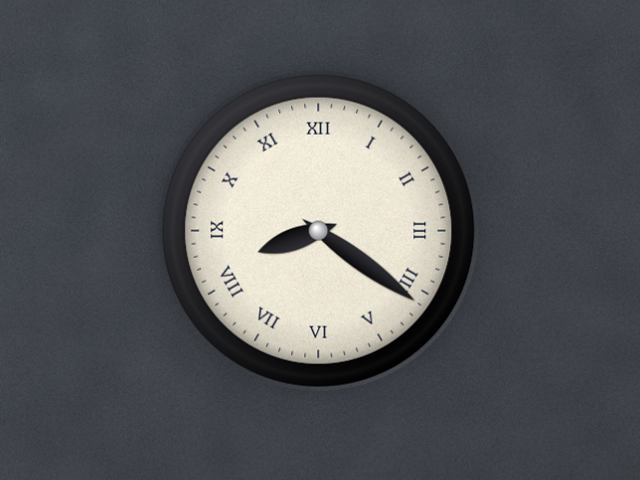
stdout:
8h21
